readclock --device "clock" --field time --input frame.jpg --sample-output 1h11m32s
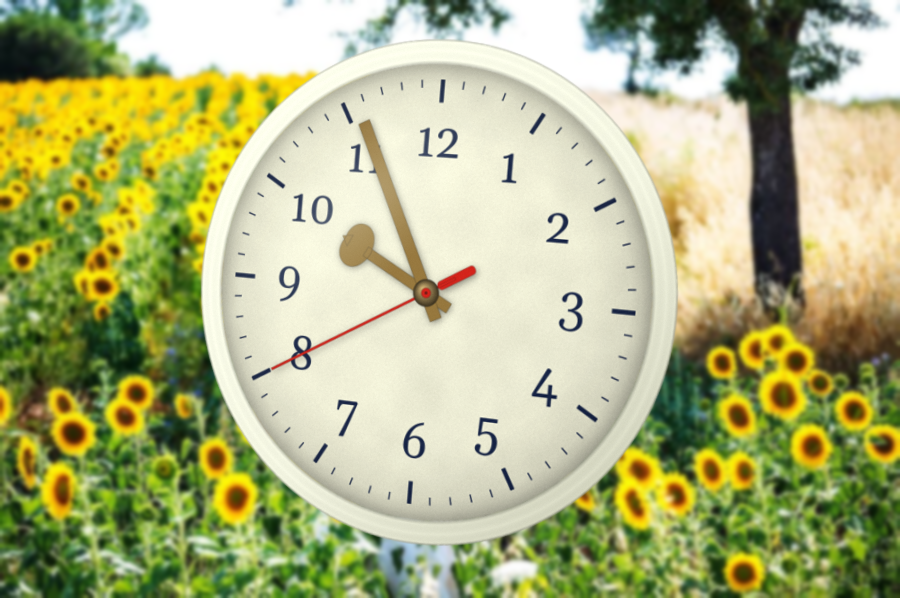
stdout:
9h55m40s
